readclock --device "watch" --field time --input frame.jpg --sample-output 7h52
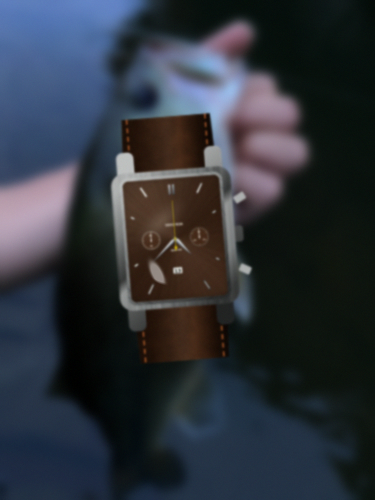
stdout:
4h38
